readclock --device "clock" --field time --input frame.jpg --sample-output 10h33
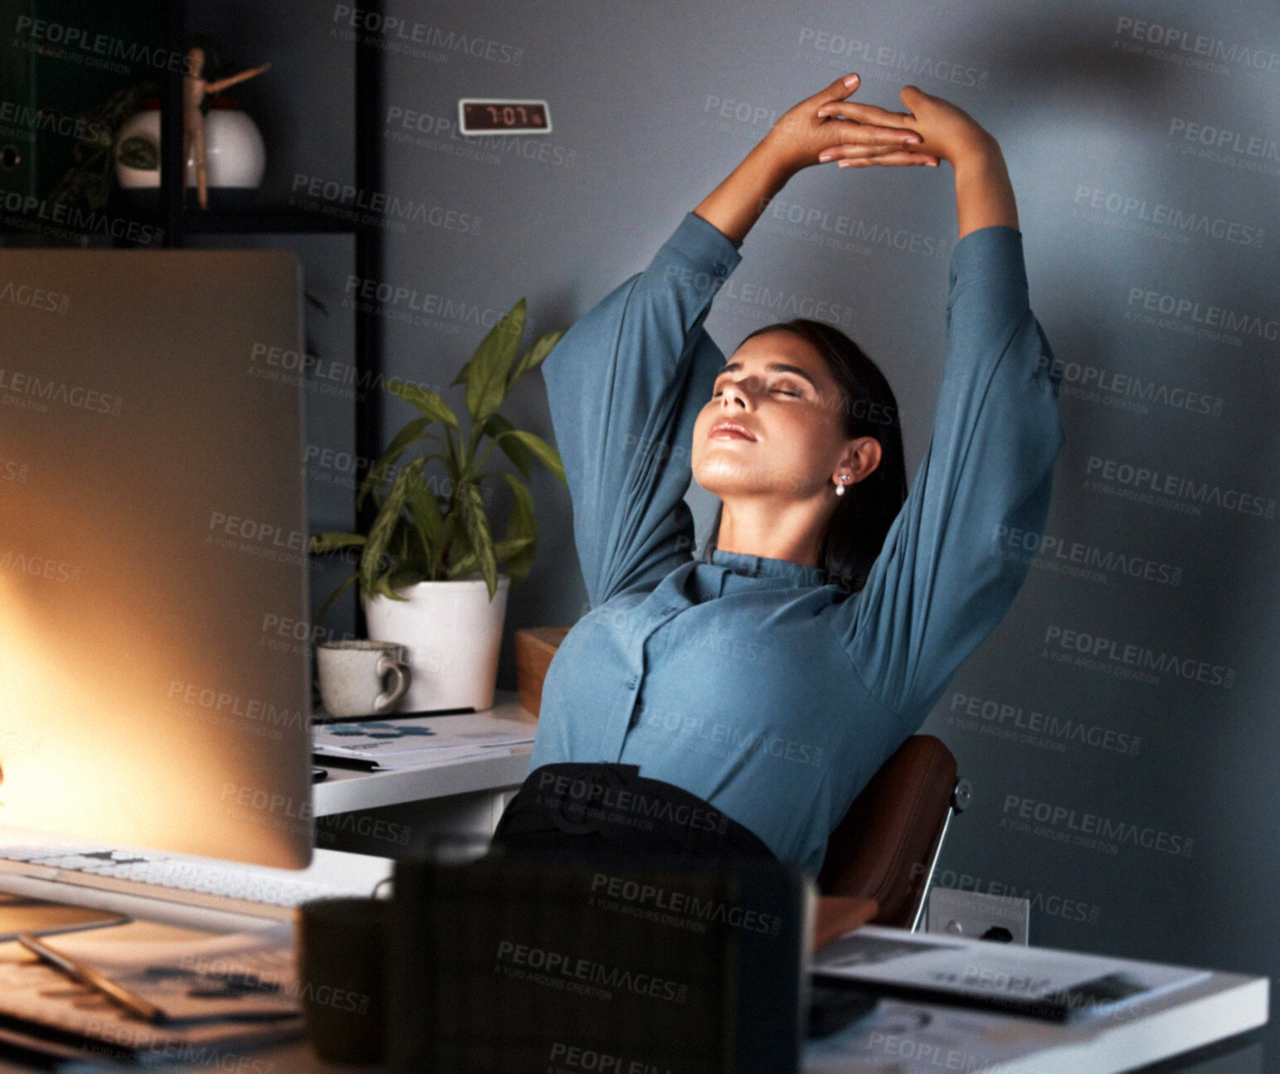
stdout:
7h07
